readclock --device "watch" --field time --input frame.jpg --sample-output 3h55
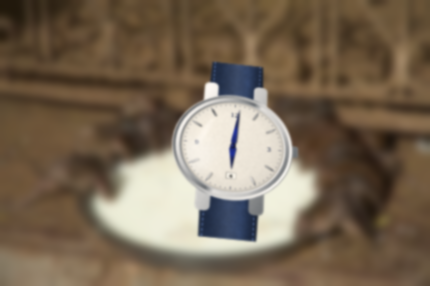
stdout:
6h01
